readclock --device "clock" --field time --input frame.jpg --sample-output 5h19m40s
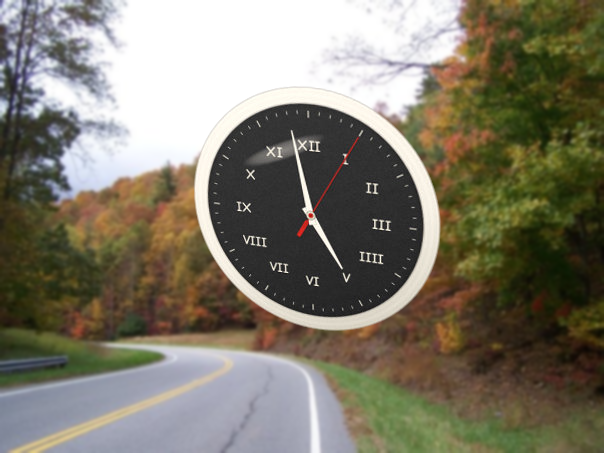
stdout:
4h58m05s
